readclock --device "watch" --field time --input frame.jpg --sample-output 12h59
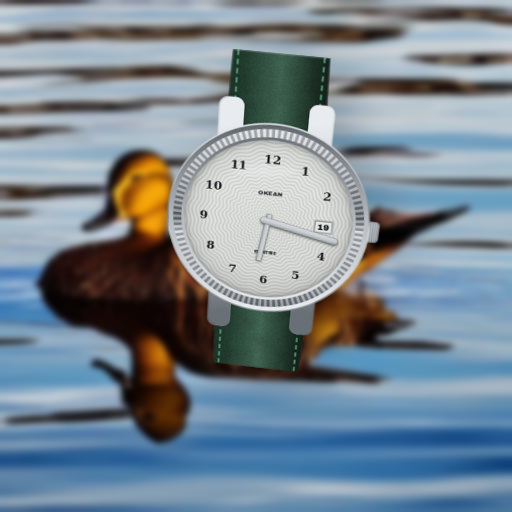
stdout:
6h17
